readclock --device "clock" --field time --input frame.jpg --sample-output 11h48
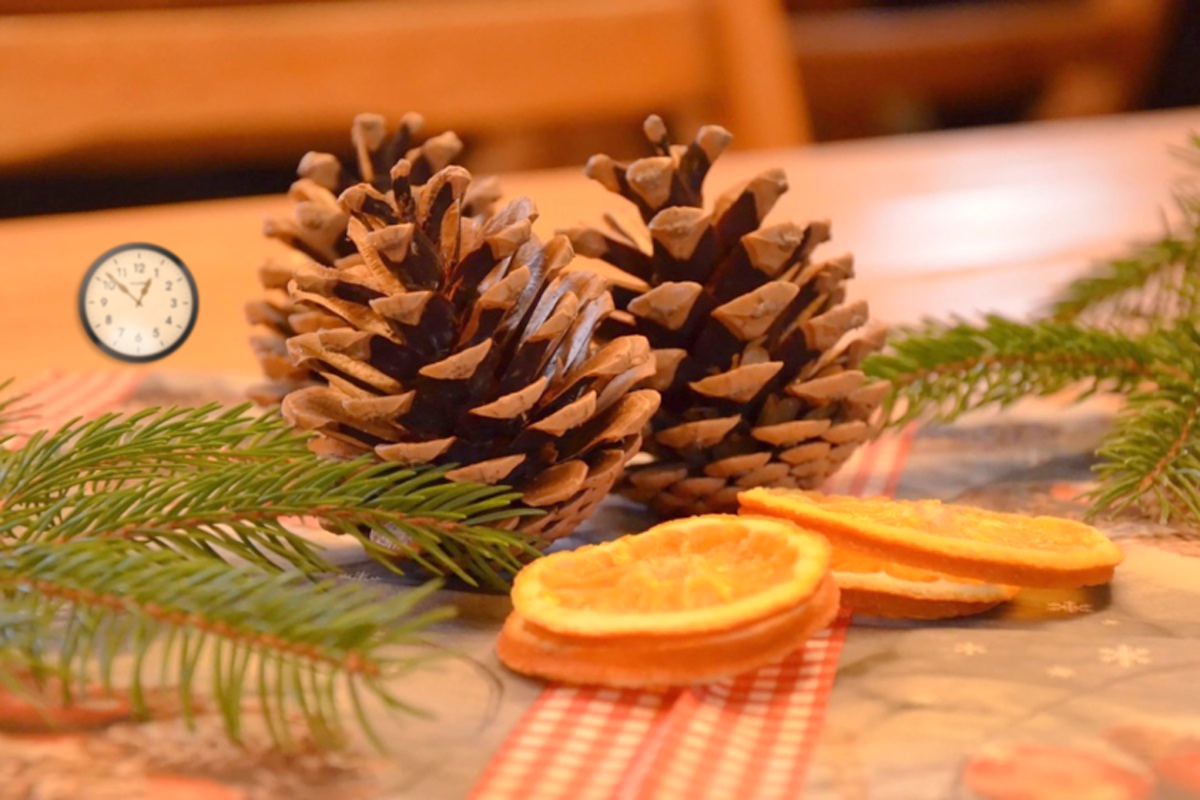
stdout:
12h52
